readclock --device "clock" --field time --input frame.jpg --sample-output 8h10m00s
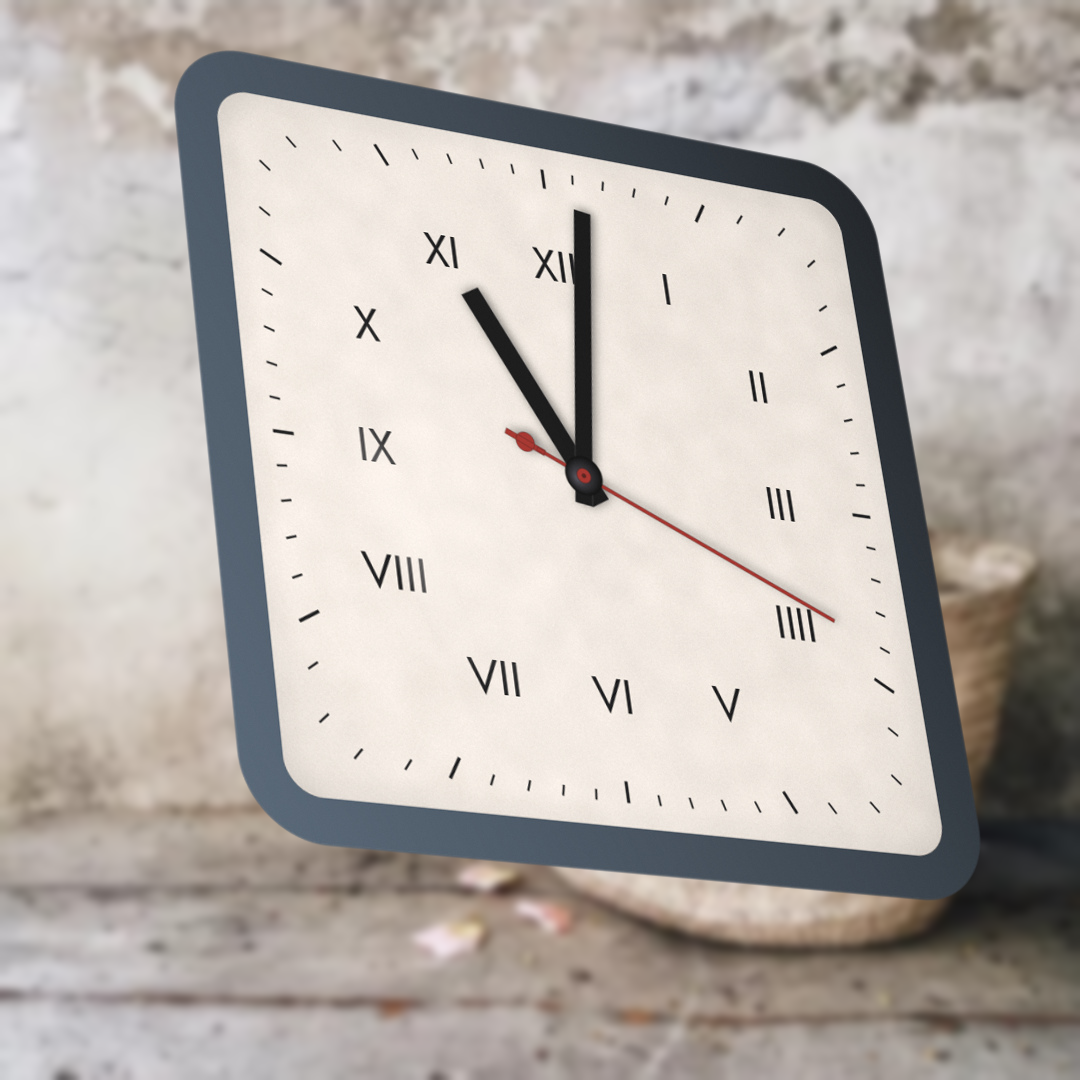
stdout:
11h01m19s
